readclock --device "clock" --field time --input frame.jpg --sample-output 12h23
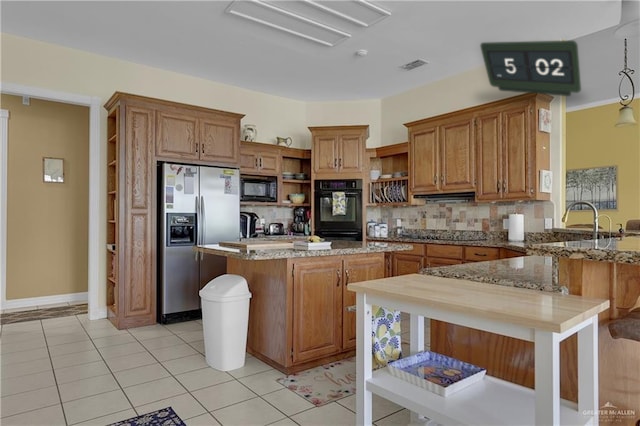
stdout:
5h02
